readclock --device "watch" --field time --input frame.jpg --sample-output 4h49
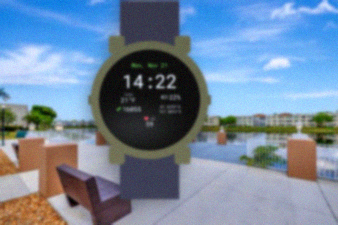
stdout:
14h22
